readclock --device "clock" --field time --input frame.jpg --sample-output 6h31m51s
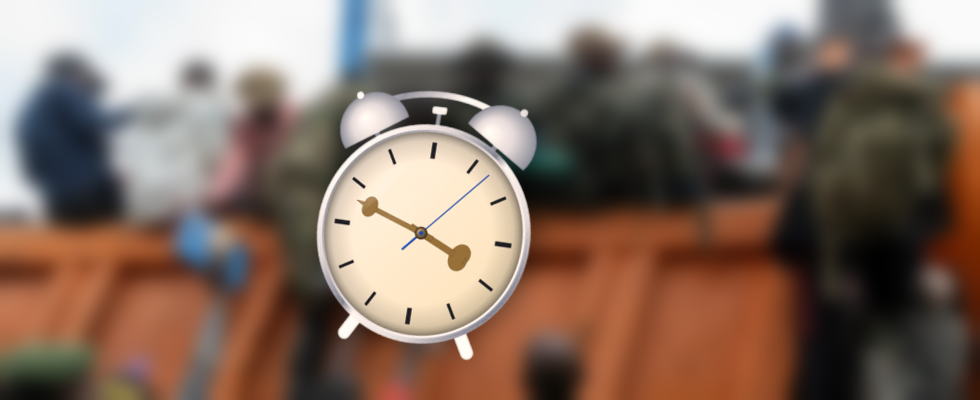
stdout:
3h48m07s
